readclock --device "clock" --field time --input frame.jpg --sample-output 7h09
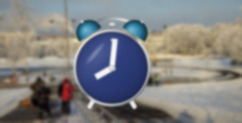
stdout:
8h01
